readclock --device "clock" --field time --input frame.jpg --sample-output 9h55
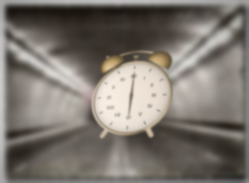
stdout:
6h00
